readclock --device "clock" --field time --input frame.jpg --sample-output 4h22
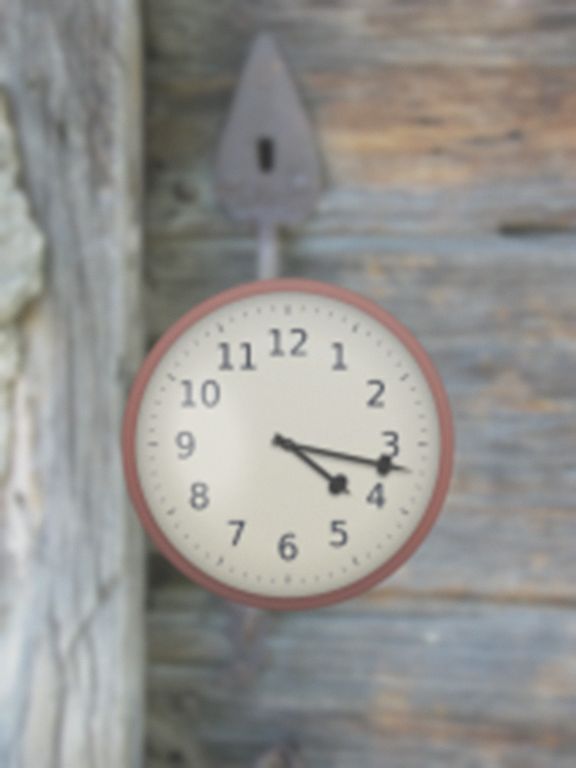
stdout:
4h17
